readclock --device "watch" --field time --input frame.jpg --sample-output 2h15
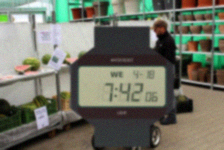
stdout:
7h42
